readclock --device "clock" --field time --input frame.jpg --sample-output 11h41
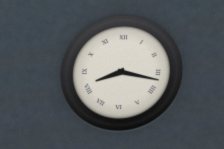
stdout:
8h17
